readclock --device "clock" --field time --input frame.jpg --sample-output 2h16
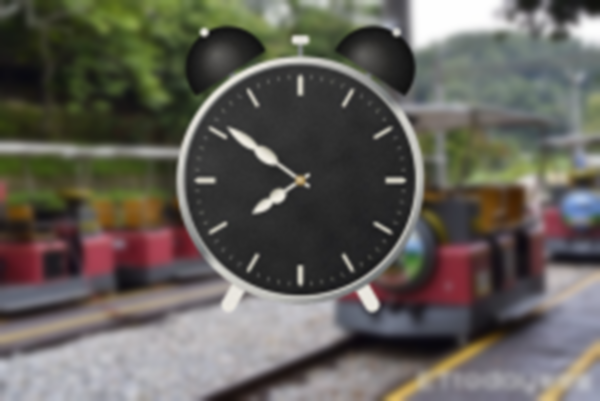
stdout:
7h51
